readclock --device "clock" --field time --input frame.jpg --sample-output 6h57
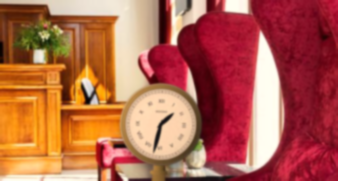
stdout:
1h32
